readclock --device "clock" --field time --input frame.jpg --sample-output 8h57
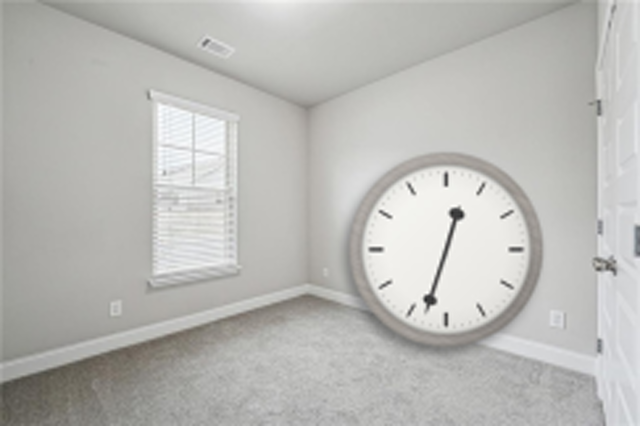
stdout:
12h33
